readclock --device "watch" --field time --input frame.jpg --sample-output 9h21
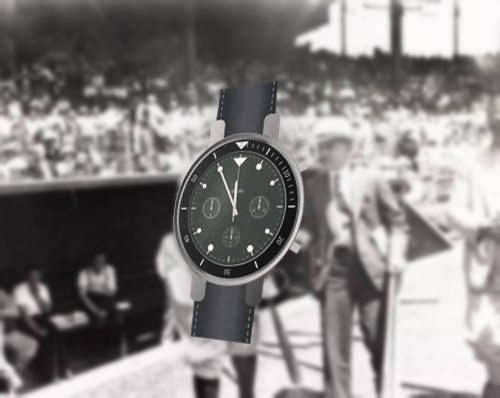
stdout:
11h55
